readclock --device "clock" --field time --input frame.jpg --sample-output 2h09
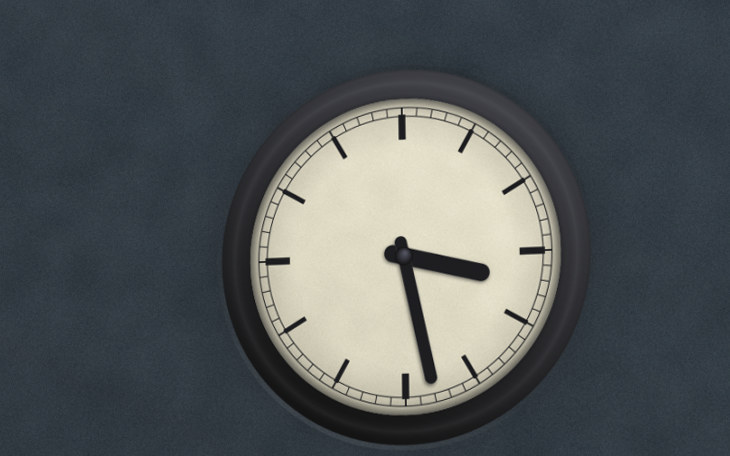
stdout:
3h28
